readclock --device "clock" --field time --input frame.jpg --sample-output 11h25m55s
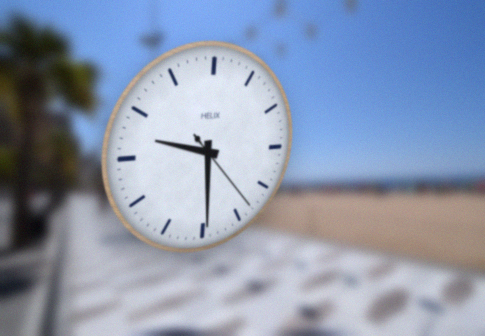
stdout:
9h29m23s
